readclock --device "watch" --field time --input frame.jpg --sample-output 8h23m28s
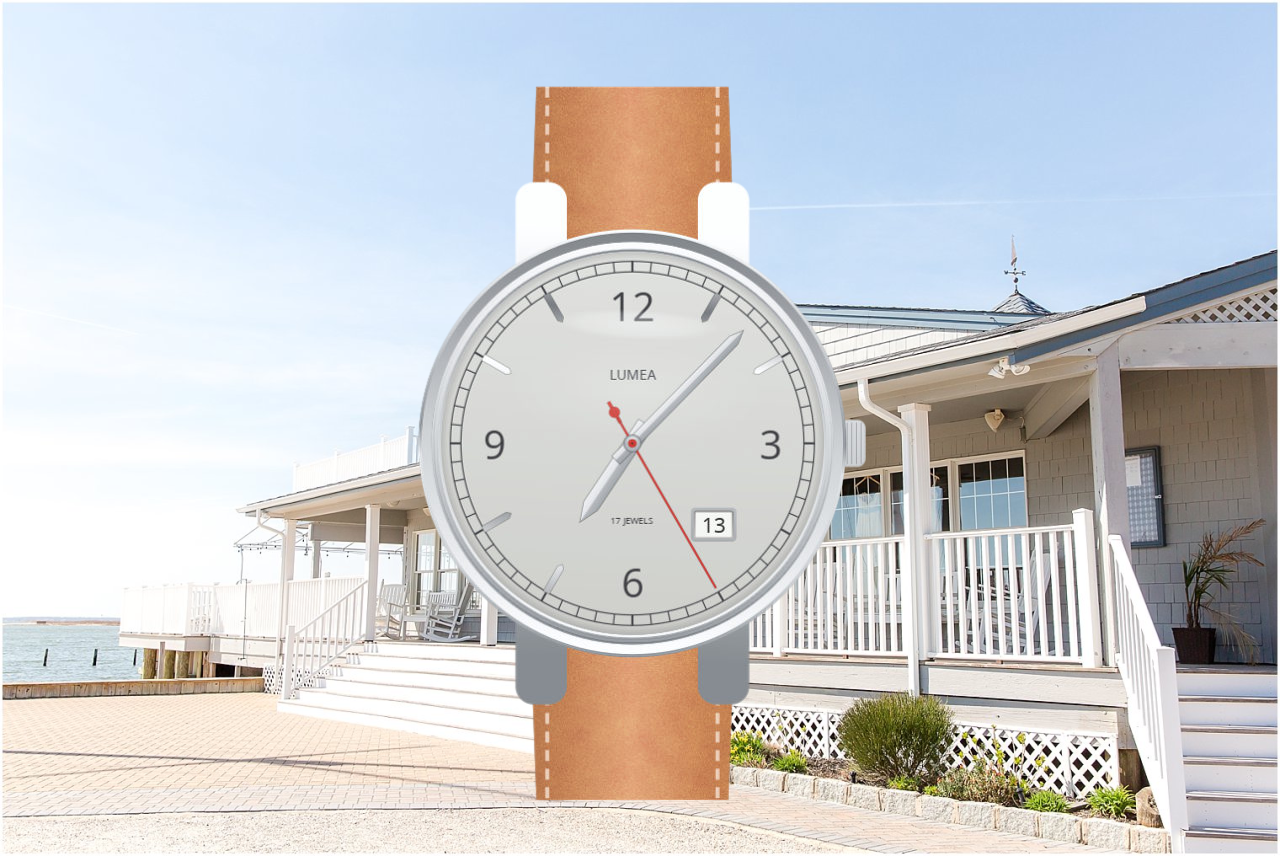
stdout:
7h07m25s
